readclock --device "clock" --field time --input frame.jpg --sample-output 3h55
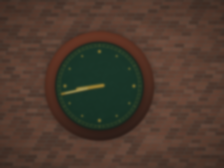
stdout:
8h43
